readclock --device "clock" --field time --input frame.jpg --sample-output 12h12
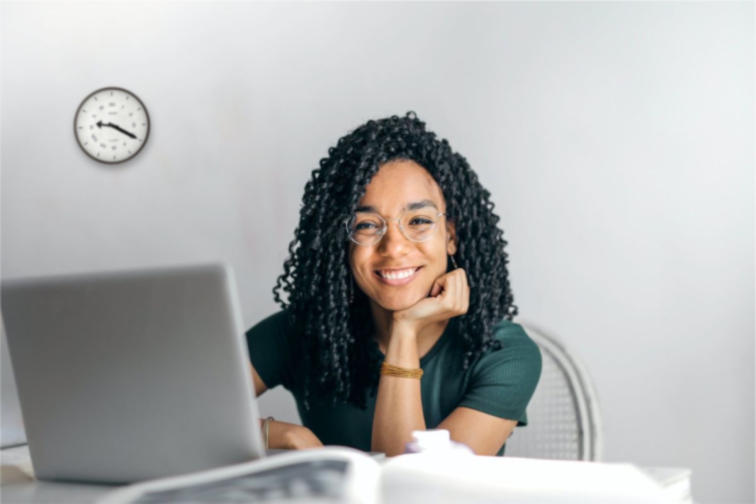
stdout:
9h20
